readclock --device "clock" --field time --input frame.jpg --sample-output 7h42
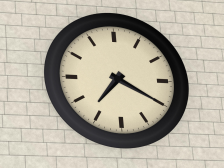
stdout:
7h20
